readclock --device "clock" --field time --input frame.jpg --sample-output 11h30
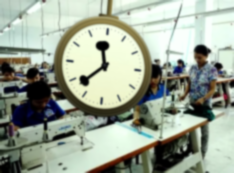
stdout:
11h38
